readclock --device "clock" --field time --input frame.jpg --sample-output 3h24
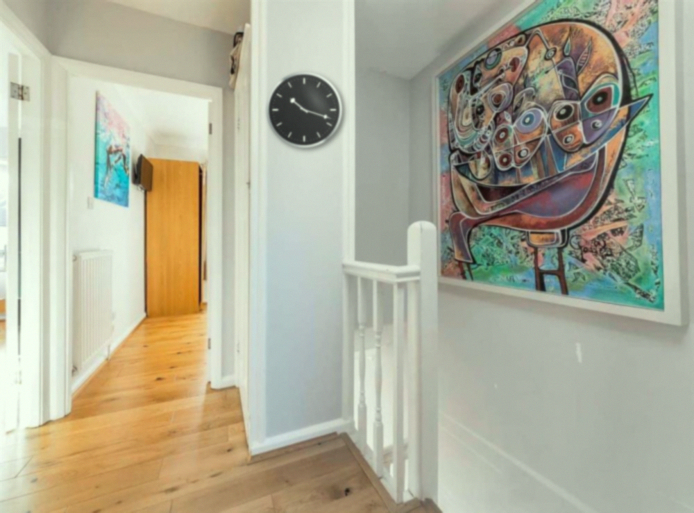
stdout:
10h18
